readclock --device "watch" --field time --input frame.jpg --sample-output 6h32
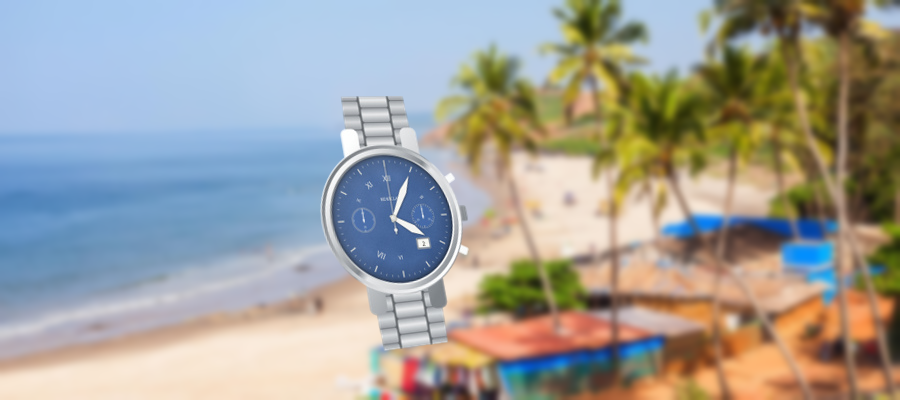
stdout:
4h05
